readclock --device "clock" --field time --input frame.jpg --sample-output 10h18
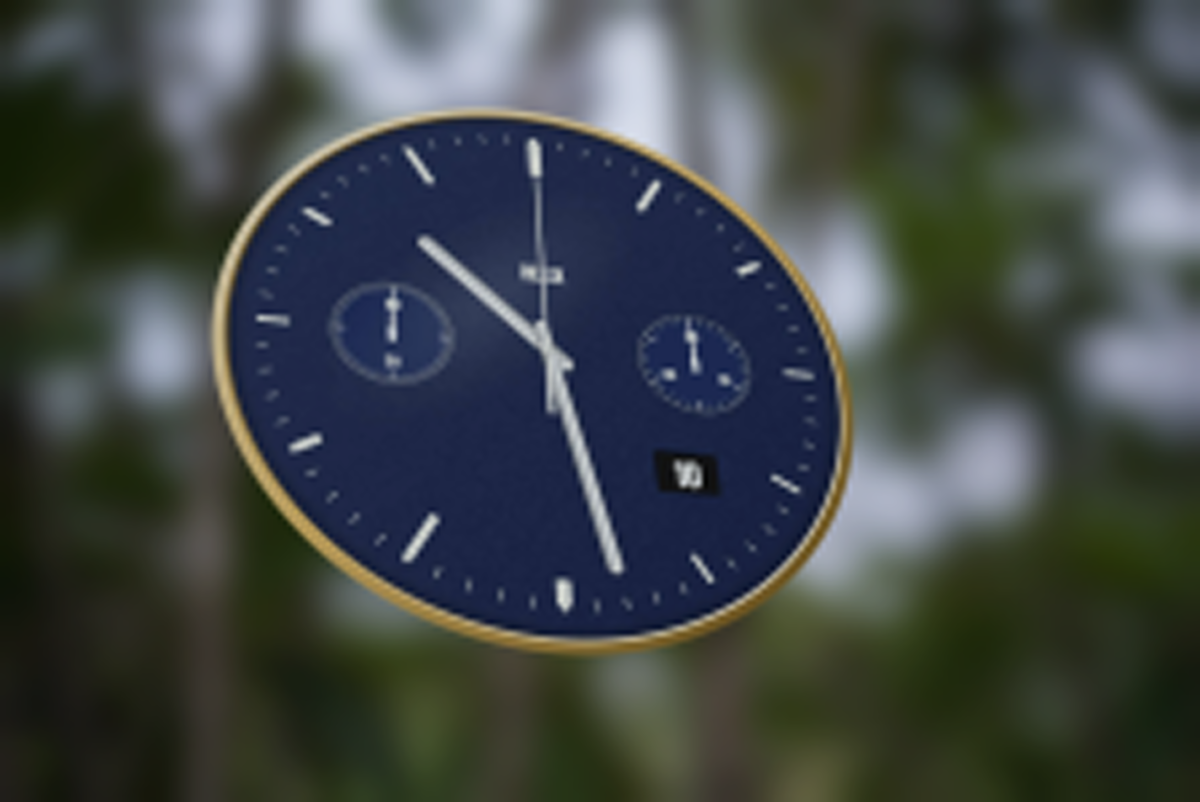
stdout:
10h28
